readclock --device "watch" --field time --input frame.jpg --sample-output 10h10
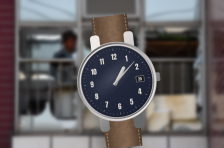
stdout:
1h08
